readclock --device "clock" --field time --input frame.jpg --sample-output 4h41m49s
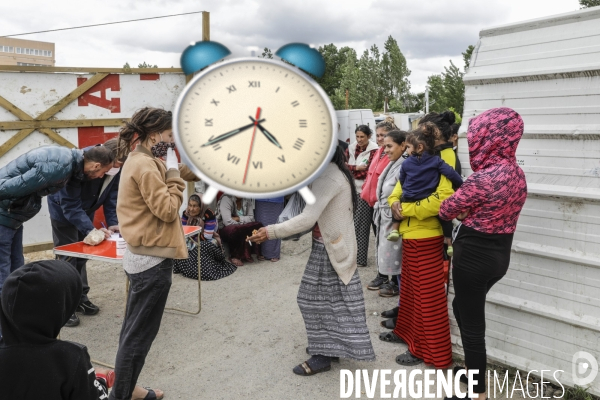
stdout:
4h40m32s
